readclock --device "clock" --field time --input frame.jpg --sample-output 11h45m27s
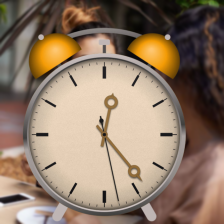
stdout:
12h23m28s
